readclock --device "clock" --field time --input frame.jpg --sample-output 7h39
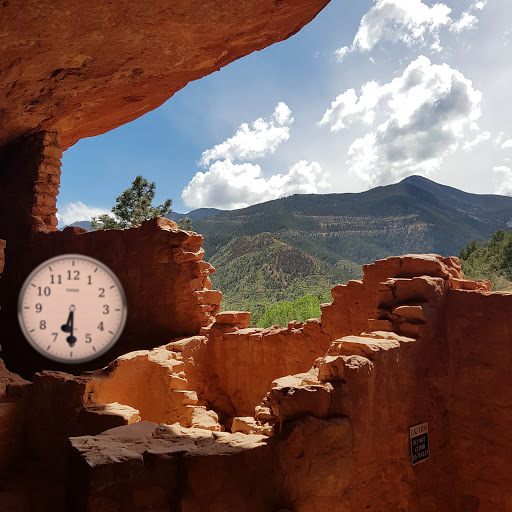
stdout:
6h30
